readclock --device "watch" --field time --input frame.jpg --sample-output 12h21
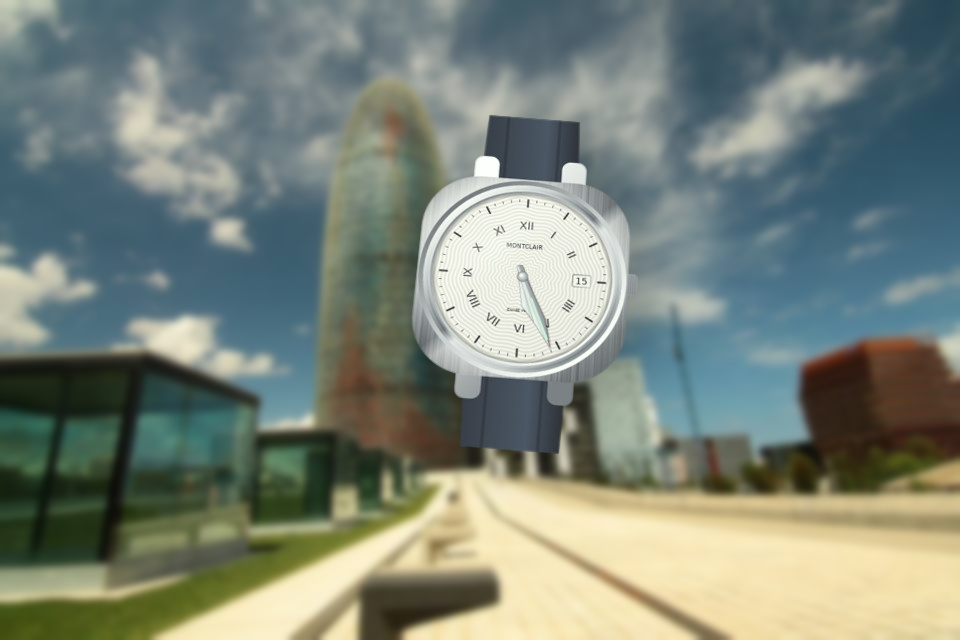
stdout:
5h26
